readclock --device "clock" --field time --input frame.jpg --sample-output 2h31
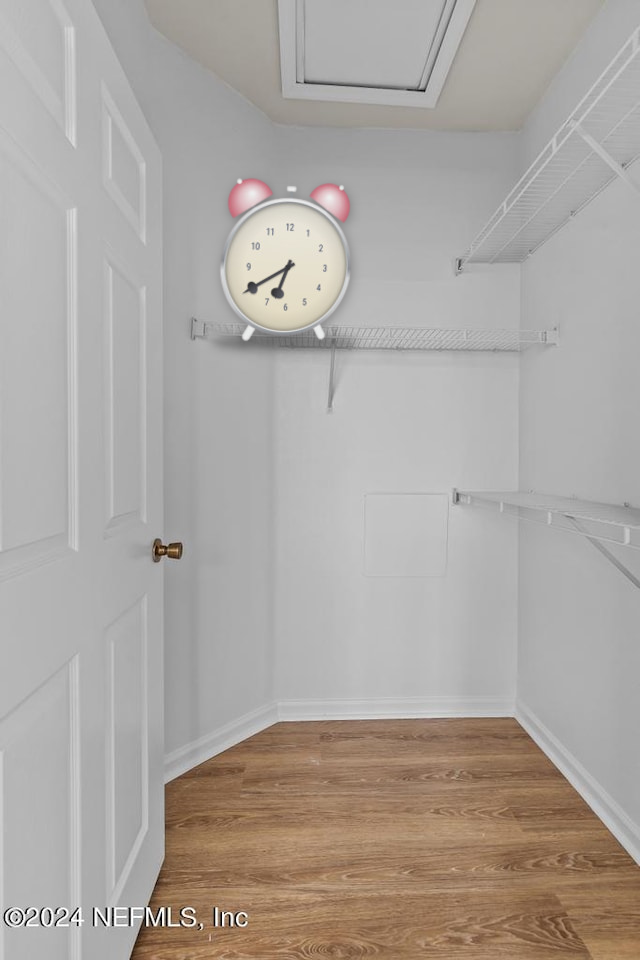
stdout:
6h40
